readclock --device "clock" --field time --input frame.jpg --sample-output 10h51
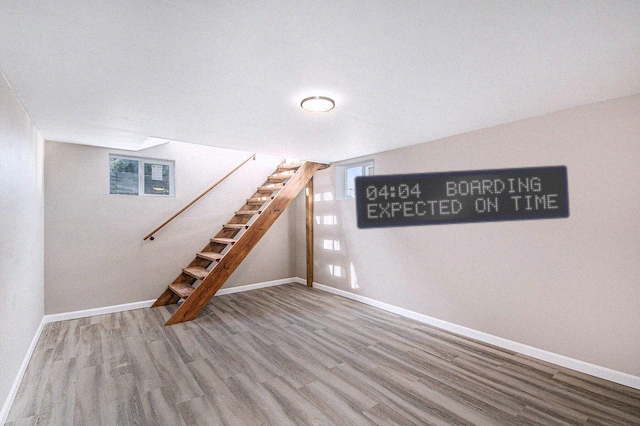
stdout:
4h04
